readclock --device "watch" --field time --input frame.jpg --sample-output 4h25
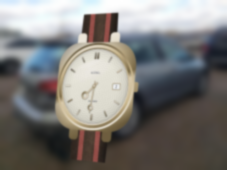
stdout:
7h31
